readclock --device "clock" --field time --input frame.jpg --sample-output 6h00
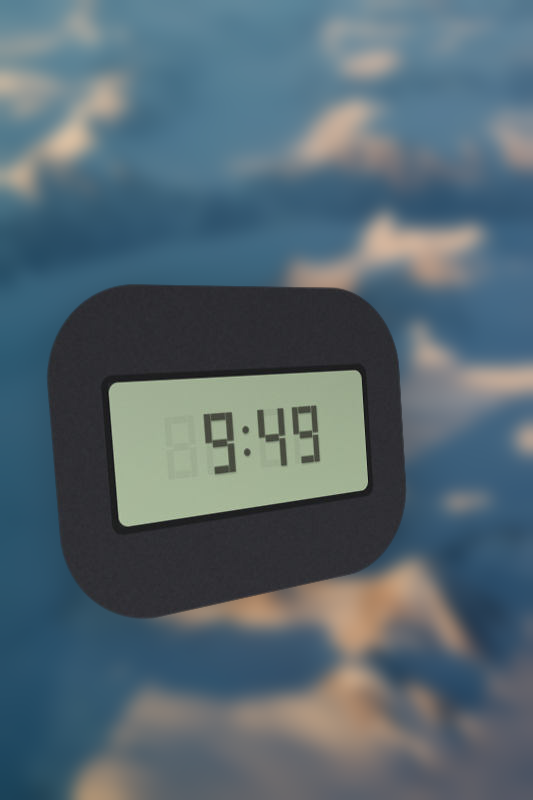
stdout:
9h49
